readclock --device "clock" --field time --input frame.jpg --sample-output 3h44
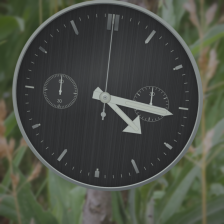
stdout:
4h16
